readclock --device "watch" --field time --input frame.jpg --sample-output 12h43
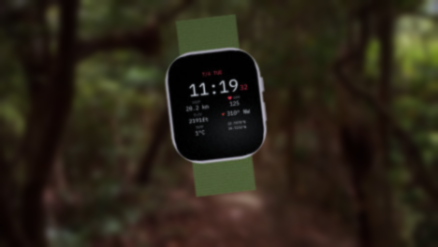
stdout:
11h19
